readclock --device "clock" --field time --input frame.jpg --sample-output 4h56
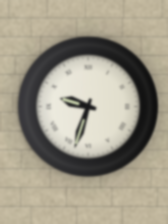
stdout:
9h33
